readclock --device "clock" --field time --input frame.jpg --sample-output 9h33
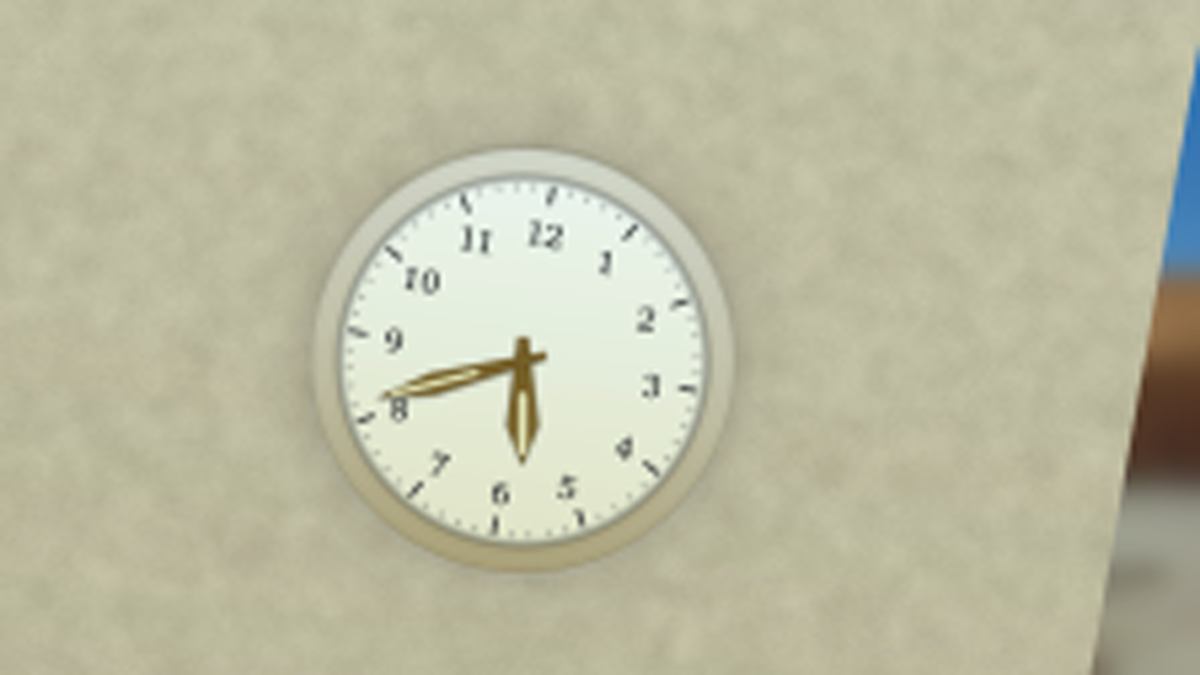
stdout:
5h41
